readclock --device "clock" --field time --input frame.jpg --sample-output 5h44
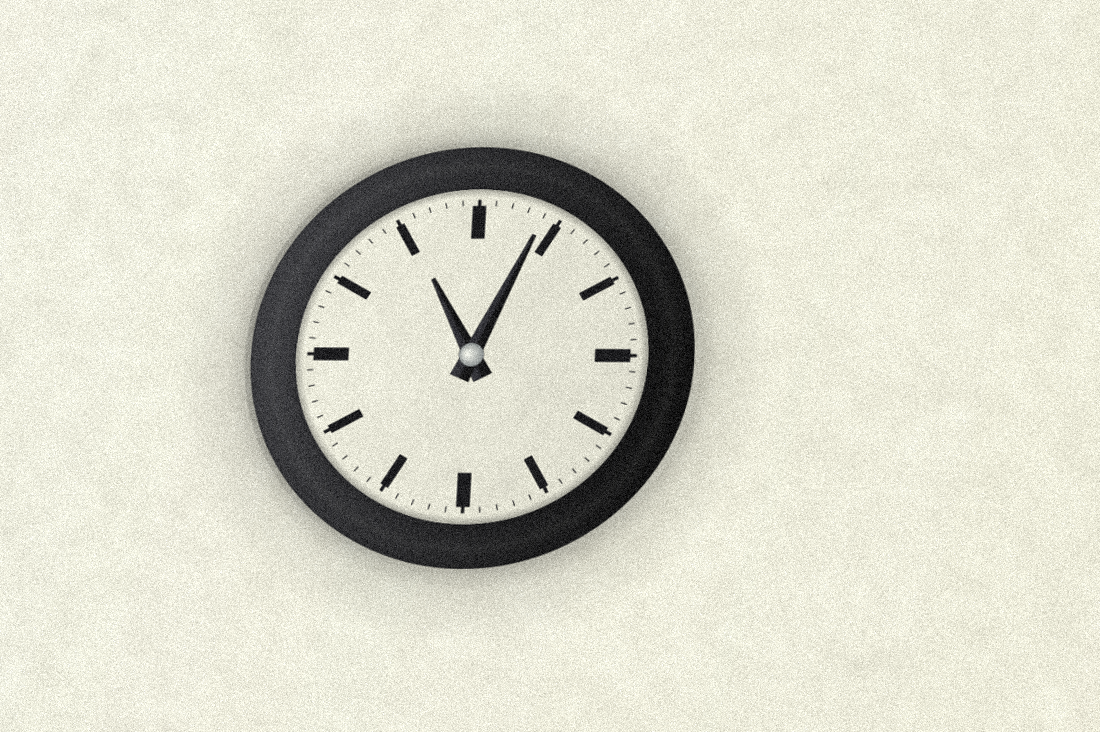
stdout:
11h04
